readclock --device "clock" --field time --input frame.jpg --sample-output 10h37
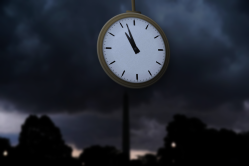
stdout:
10h57
